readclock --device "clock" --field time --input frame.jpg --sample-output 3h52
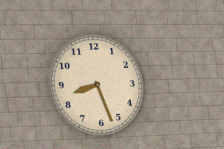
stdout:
8h27
